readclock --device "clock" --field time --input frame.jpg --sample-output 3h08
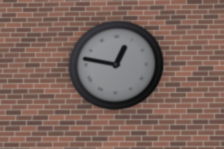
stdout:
12h47
